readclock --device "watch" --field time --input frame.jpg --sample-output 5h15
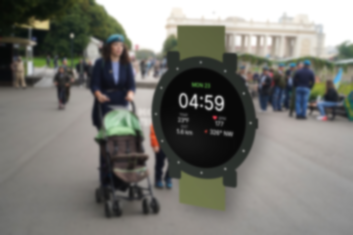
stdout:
4h59
